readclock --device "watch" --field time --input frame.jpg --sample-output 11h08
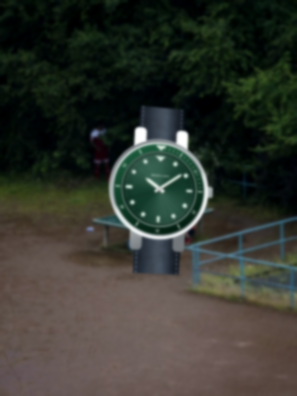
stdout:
10h09
